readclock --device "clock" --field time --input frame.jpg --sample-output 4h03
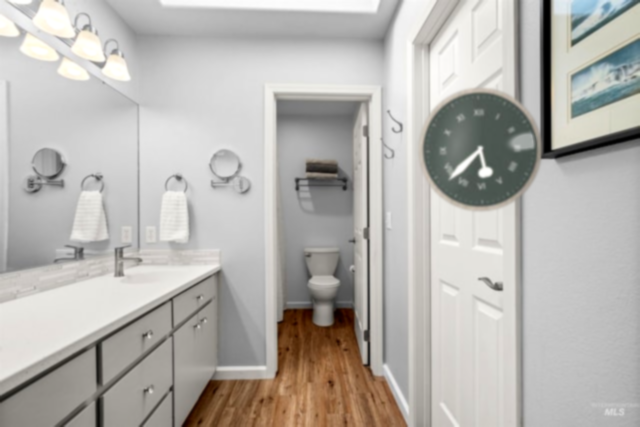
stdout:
5h38
